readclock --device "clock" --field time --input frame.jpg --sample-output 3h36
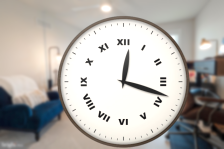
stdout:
12h18
